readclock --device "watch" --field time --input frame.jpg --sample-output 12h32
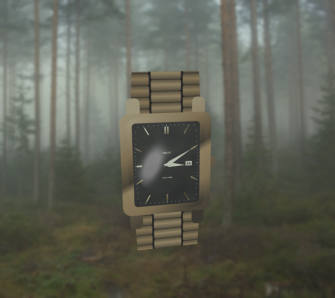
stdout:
3h10
